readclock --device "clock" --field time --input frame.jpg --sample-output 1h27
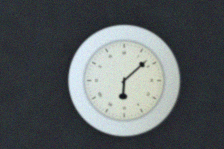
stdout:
6h08
